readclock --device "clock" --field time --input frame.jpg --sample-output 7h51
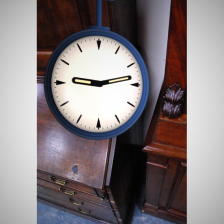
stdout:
9h13
